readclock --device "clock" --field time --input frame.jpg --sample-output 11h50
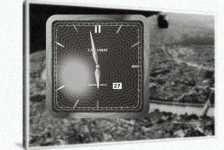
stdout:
5h58
